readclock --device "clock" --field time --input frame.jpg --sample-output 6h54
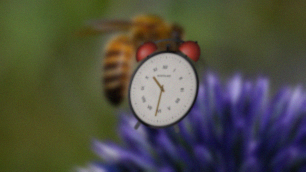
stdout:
10h31
